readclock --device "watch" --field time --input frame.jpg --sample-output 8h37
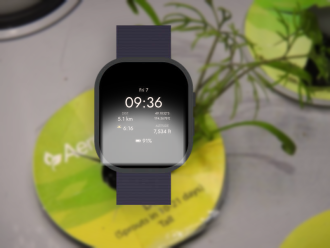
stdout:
9h36
